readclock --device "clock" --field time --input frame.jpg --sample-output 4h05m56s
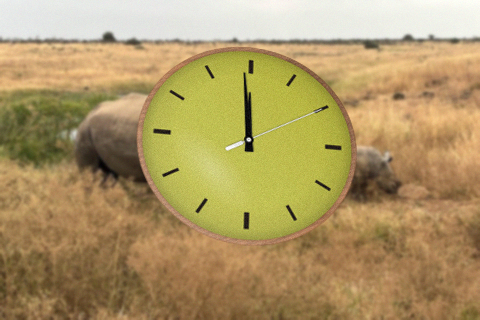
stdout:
11h59m10s
